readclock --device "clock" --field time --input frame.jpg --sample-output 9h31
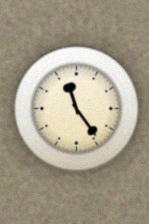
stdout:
11h24
